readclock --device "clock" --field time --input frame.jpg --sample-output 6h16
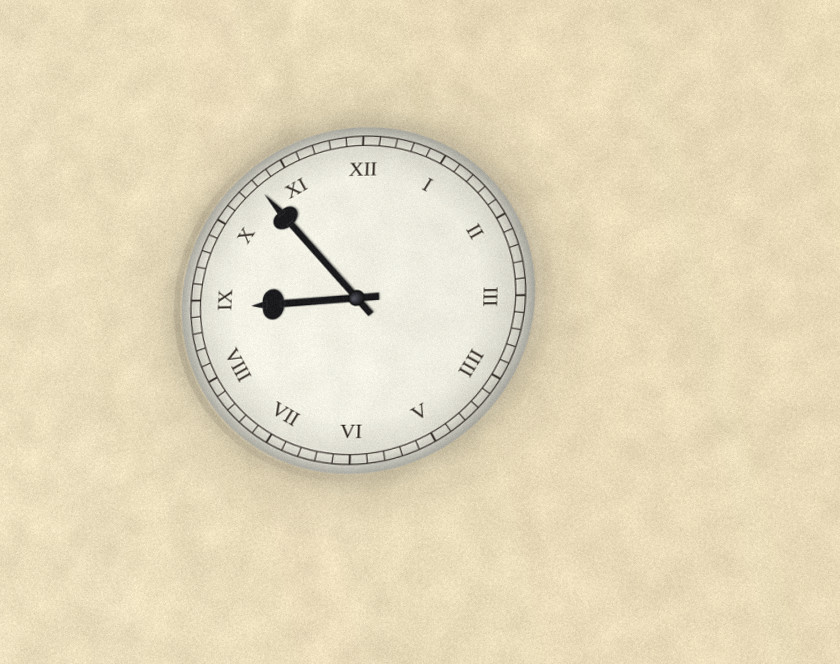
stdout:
8h53
